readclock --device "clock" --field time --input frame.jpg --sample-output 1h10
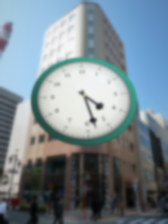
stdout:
4h28
